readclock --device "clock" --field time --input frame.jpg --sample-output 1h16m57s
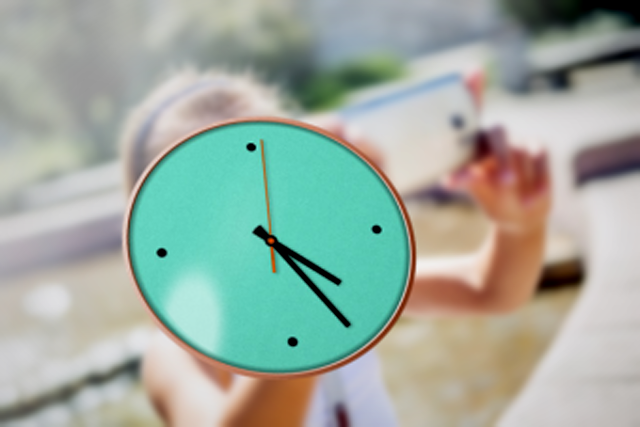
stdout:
4h25m01s
